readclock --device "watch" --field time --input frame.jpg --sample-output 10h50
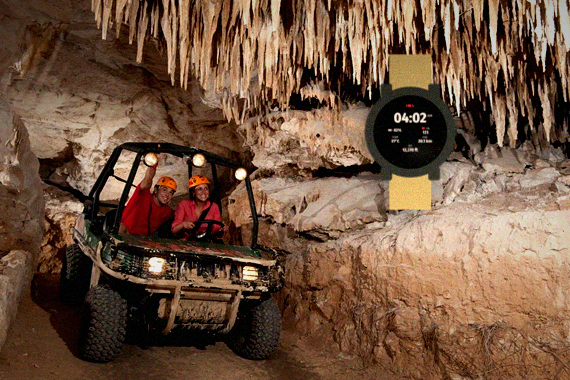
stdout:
4h02
